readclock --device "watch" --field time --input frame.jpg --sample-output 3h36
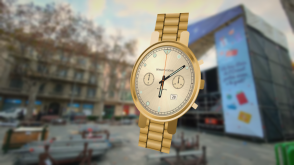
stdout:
6h09
